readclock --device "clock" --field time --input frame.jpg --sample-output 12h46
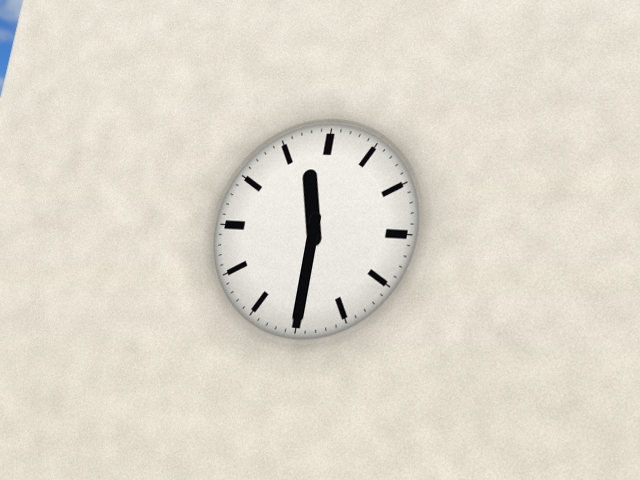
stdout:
11h30
